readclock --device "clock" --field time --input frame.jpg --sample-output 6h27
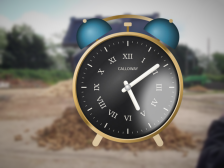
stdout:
5h09
